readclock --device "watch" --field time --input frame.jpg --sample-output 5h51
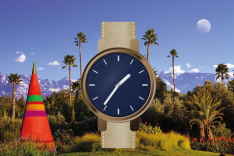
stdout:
1h36
